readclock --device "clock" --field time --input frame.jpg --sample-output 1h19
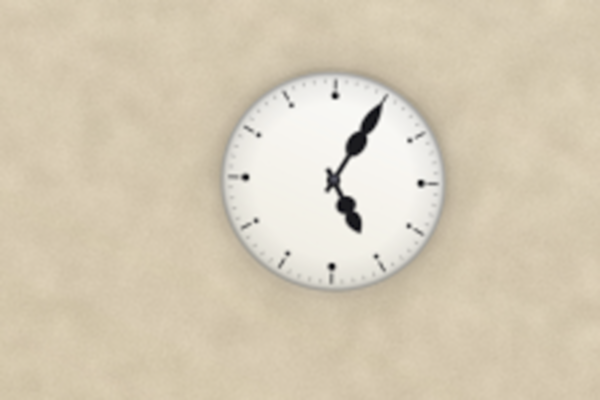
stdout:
5h05
